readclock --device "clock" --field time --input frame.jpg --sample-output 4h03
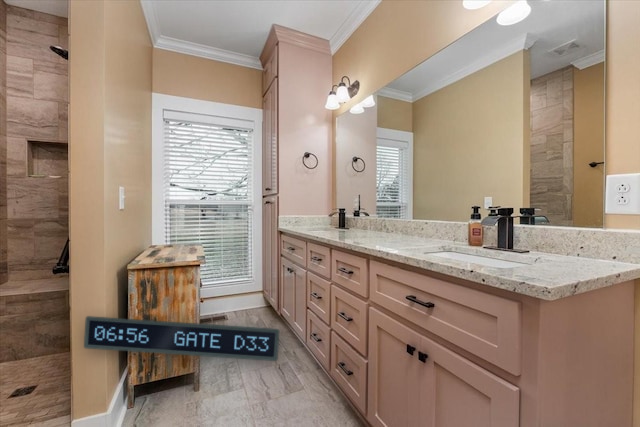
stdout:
6h56
